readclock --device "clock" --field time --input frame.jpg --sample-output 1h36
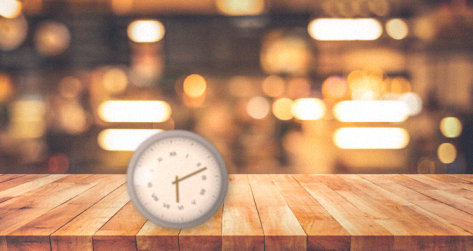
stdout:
6h12
